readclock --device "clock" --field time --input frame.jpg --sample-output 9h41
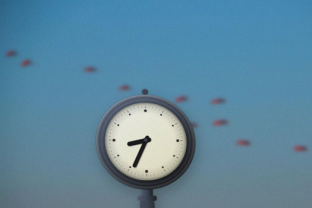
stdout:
8h34
